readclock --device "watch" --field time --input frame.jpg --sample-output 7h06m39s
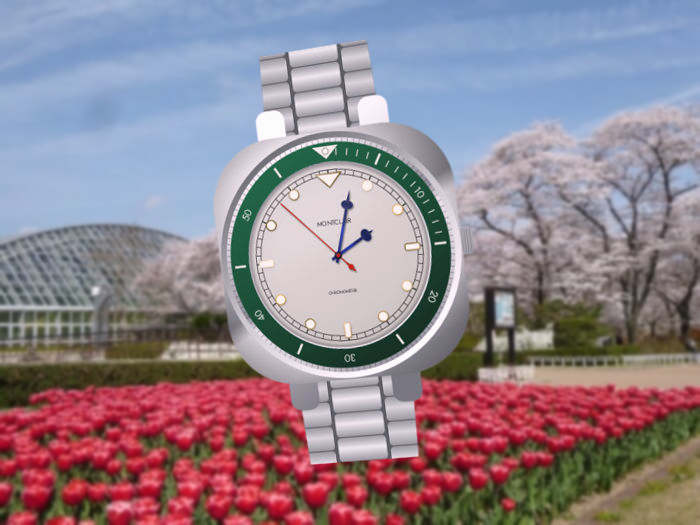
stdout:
2h02m53s
